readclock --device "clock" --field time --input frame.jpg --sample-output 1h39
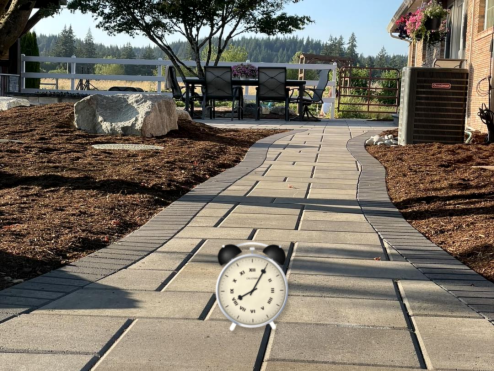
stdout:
8h05
